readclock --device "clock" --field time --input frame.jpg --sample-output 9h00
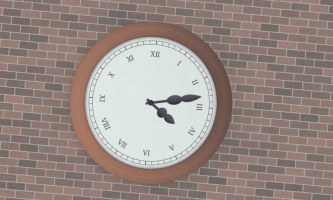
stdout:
4h13
